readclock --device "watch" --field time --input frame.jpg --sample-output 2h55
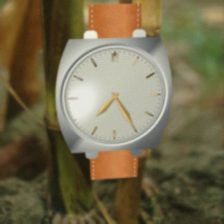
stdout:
7h25
